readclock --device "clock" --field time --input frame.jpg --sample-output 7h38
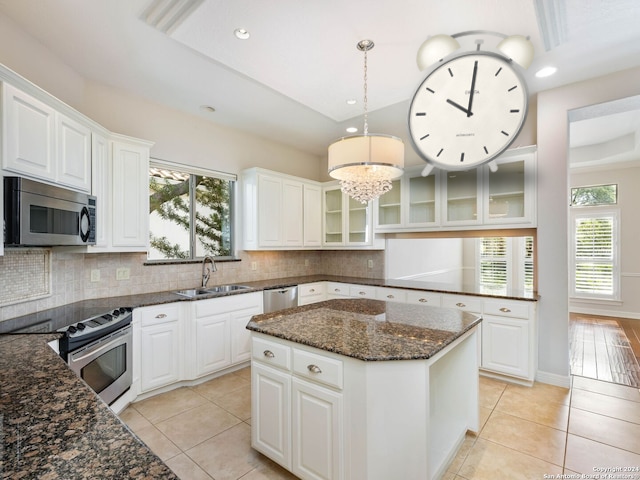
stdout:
10h00
